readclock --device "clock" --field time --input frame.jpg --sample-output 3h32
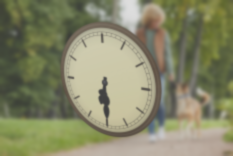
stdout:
6h30
